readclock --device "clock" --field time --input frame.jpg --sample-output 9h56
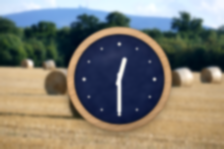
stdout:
12h30
